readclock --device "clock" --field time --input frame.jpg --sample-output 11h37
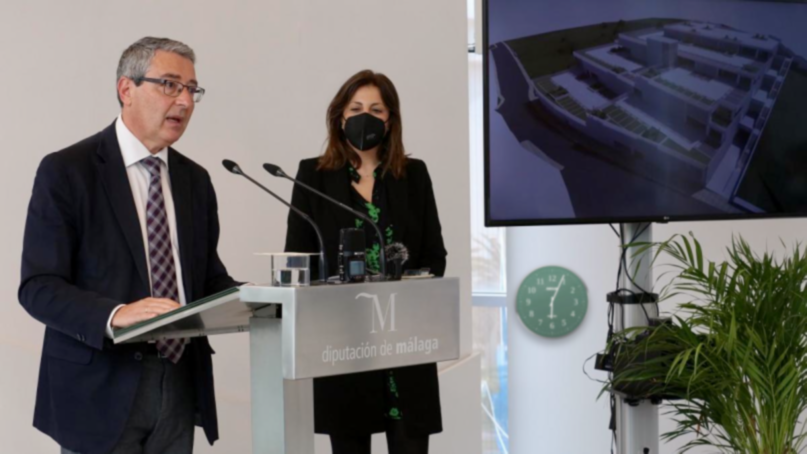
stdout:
6h04
